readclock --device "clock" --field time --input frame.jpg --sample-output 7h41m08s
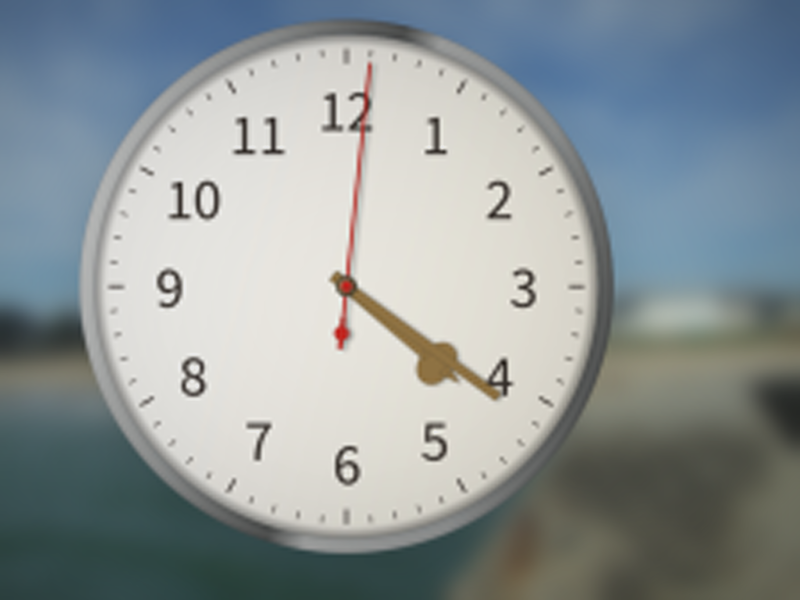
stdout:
4h21m01s
